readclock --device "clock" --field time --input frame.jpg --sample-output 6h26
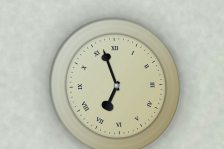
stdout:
6h57
